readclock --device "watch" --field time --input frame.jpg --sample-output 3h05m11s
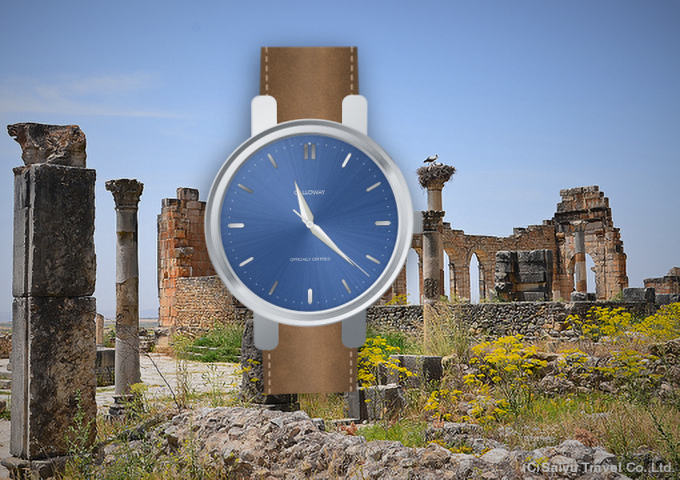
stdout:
11h22m22s
